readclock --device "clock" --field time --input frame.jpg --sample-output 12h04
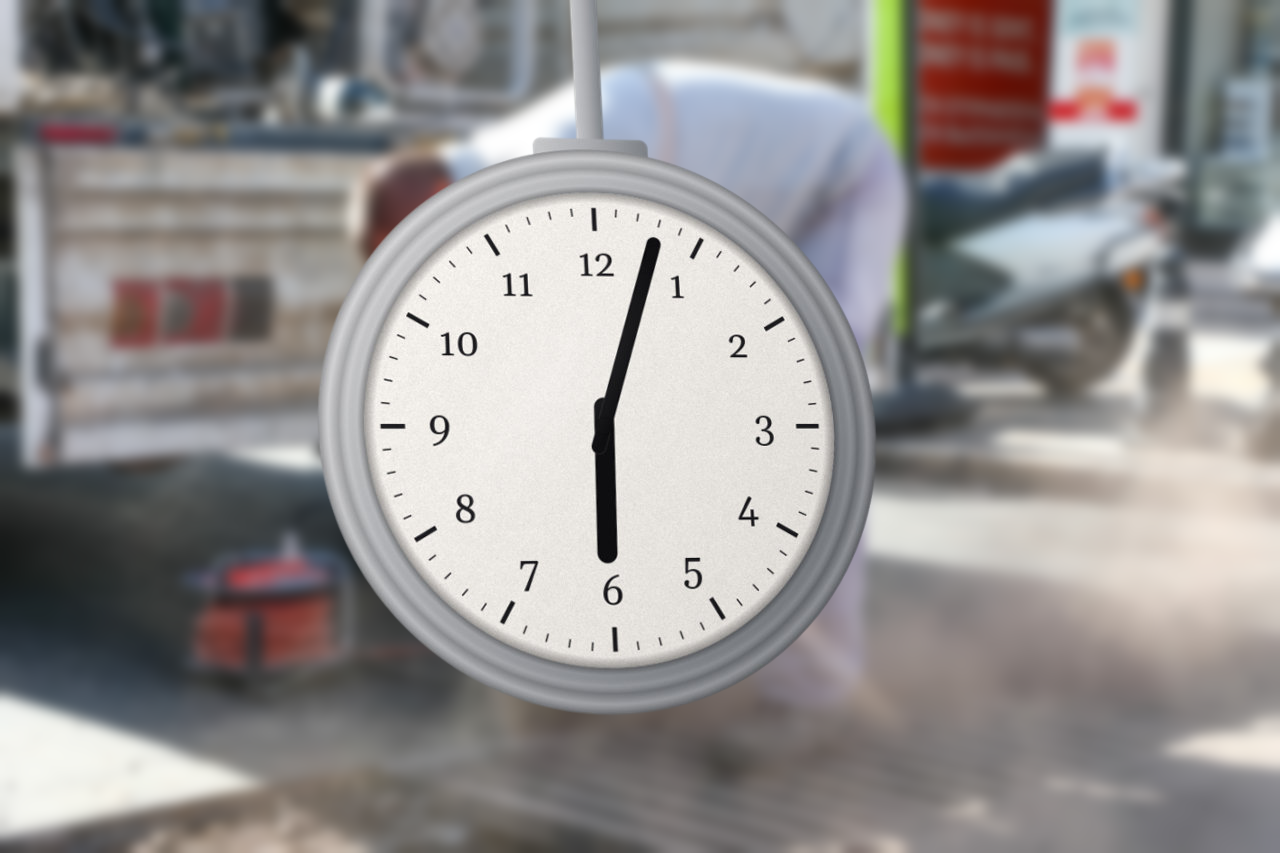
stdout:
6h03
